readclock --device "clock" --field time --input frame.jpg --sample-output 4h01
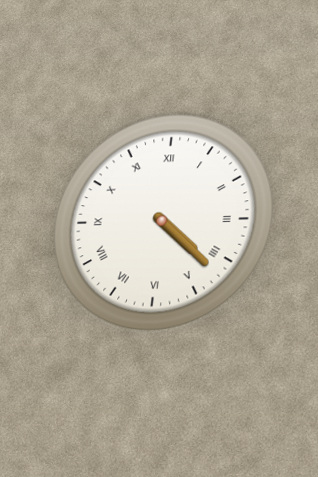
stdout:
4h22
